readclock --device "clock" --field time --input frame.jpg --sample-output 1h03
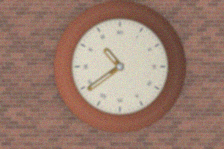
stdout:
10h39
